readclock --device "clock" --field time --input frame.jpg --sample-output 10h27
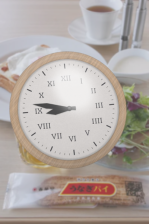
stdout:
8h47
